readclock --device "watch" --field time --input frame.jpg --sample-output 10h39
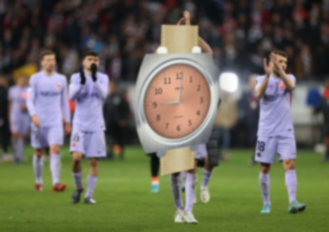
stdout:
9h01
